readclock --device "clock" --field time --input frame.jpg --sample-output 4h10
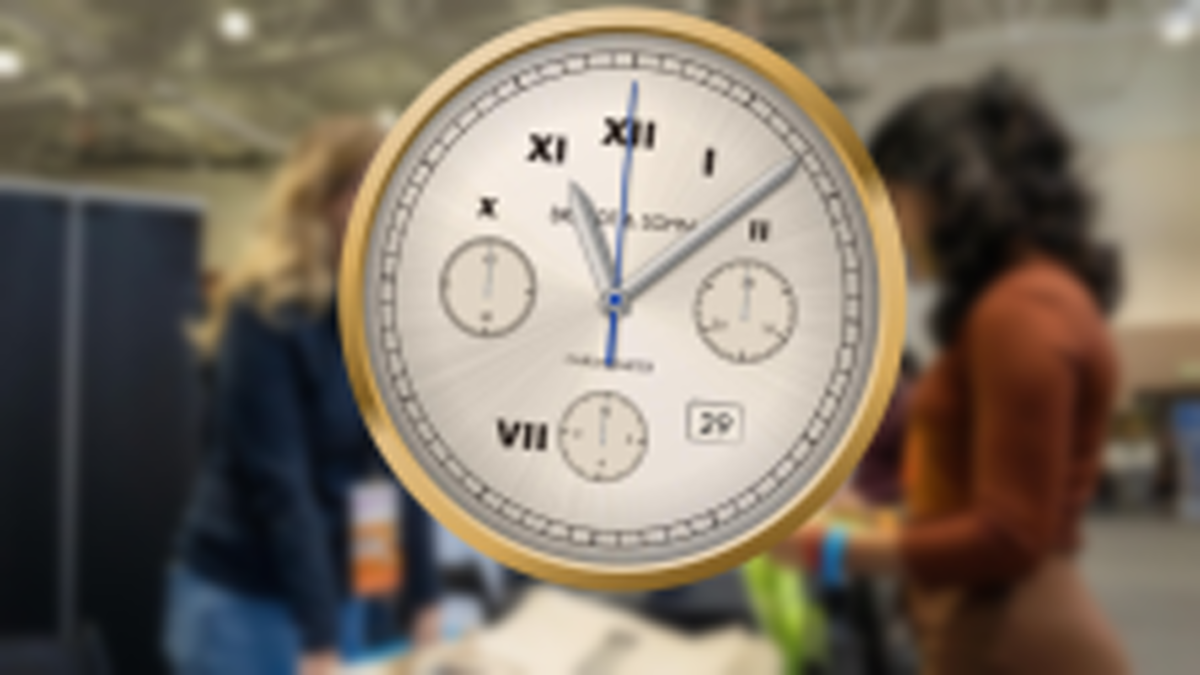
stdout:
11h08
